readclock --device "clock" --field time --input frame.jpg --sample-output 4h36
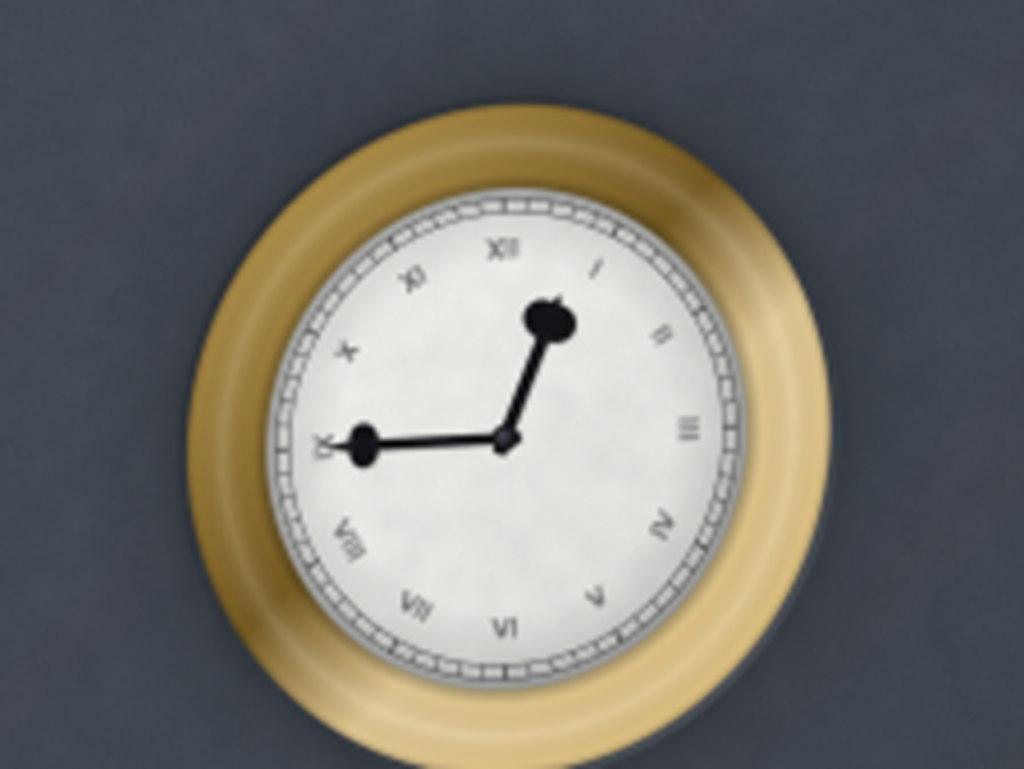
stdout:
12h45
